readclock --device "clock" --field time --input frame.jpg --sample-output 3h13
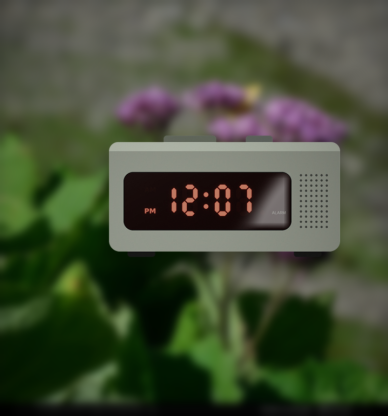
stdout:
12h07
